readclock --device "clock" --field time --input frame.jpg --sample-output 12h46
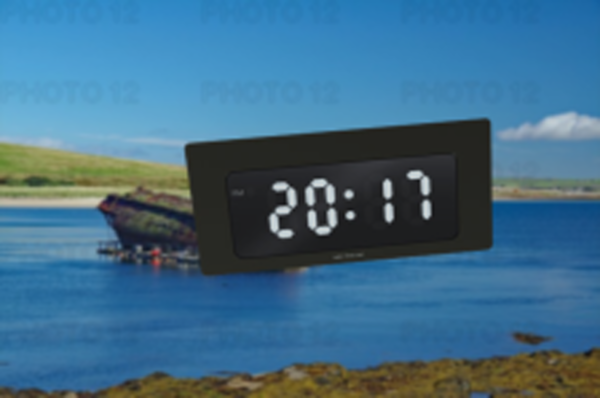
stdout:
20h17
